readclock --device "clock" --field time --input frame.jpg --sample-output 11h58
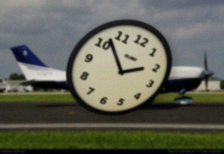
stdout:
1h52
